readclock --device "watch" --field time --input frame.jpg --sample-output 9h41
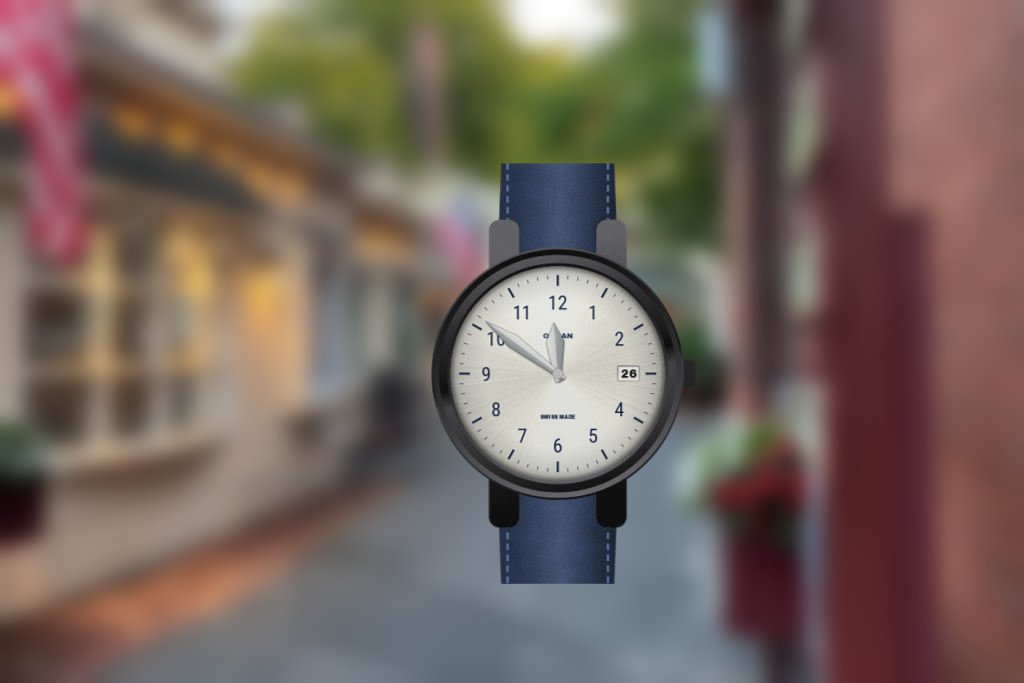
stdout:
11h51
